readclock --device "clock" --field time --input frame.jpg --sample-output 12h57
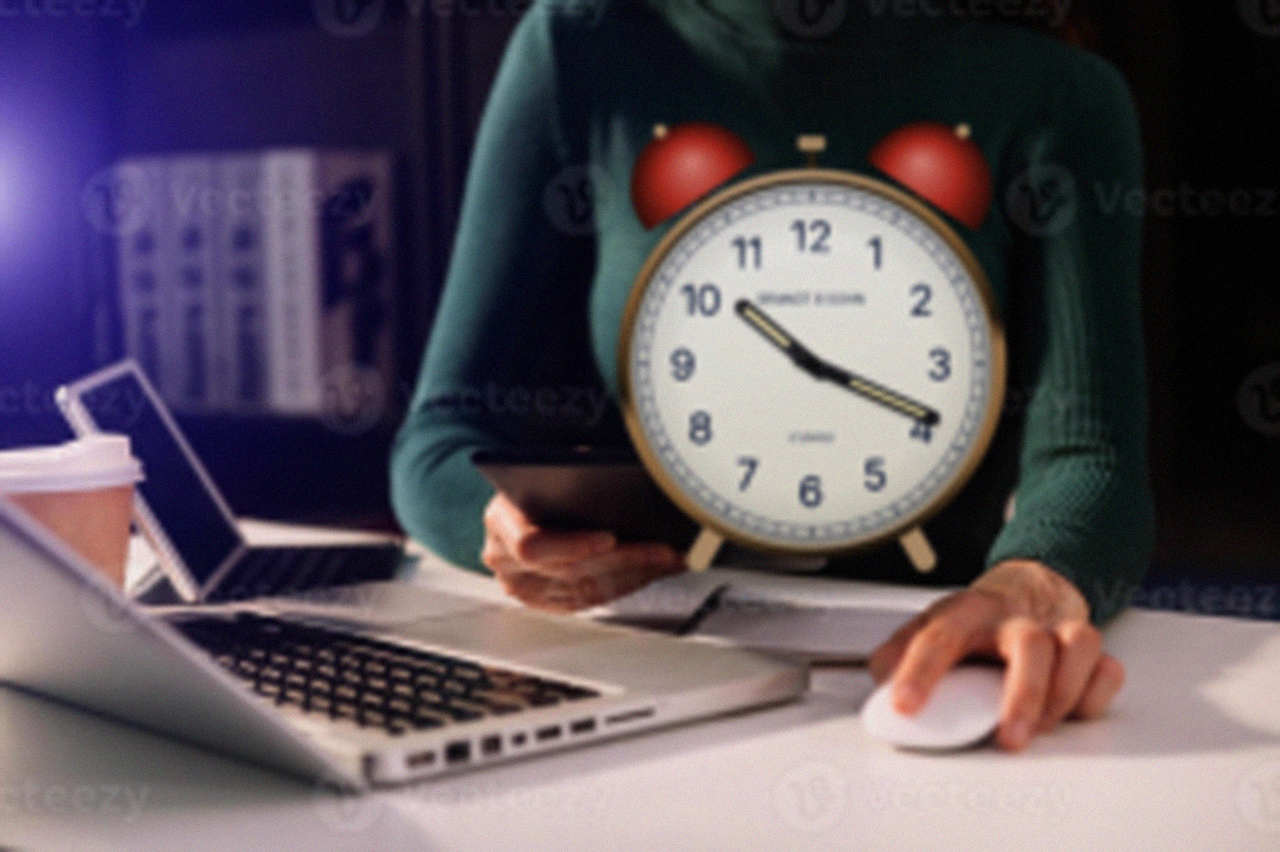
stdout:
10h19
